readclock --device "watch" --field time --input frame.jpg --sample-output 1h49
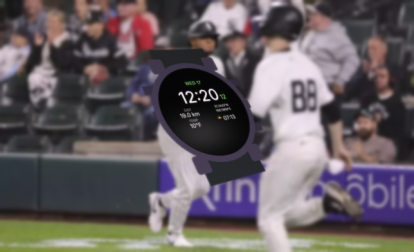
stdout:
12h20
